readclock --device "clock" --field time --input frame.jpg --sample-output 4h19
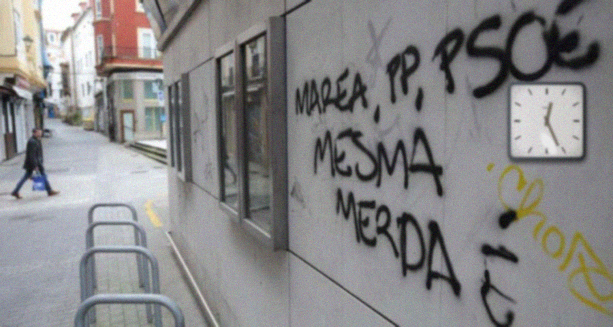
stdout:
12h26
